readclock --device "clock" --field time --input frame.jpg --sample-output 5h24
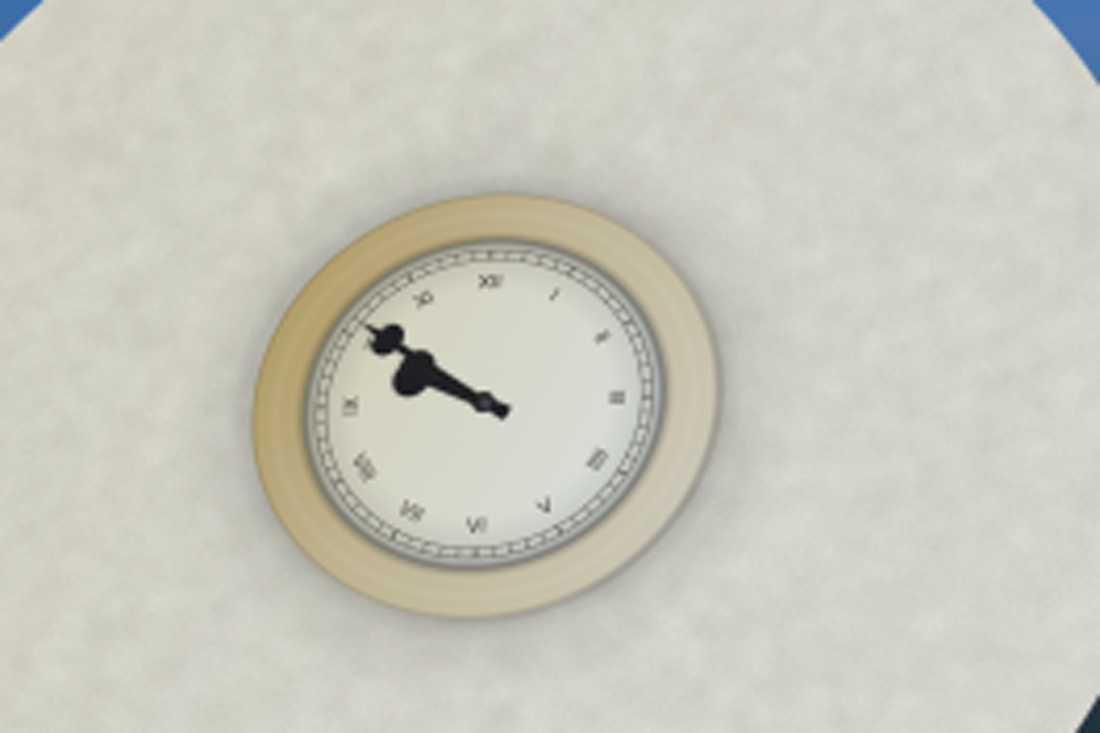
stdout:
9h51
